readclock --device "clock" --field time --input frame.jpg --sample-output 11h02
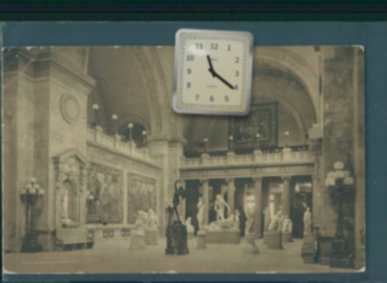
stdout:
11h21
